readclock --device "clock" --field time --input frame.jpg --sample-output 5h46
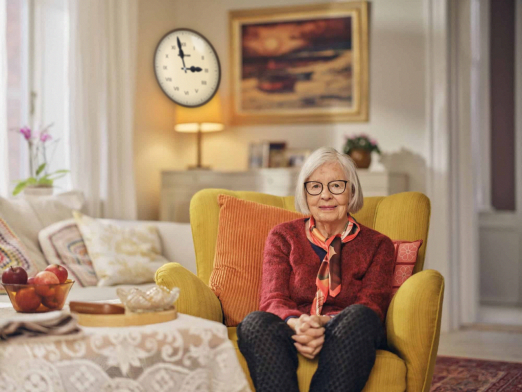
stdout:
2h58
